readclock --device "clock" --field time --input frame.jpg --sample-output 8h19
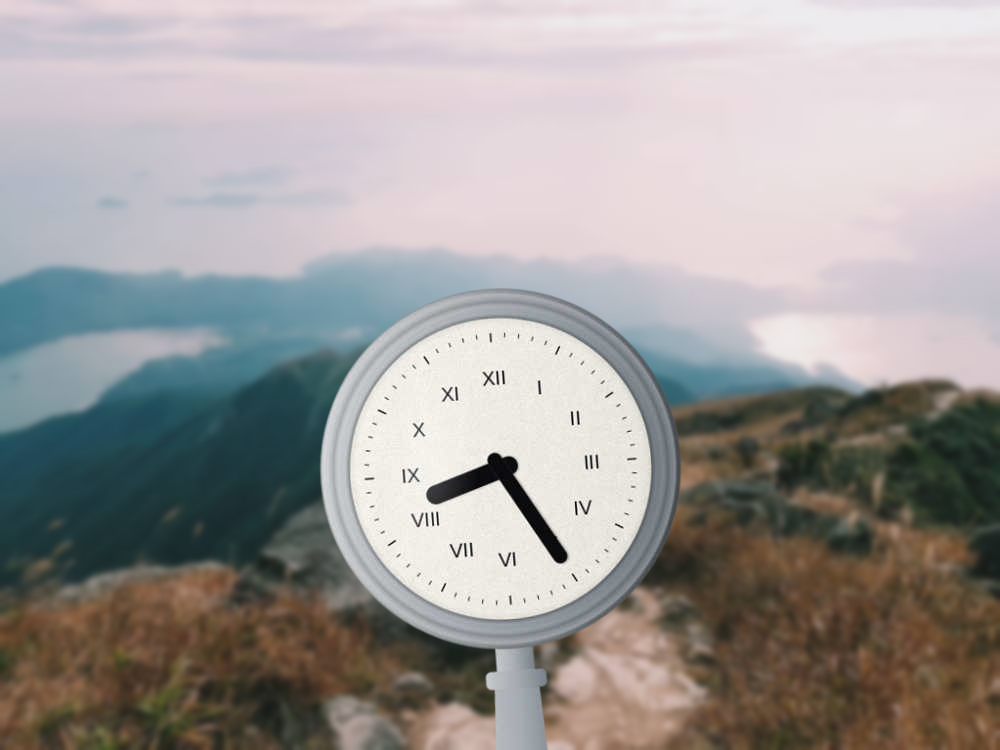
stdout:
8h25
